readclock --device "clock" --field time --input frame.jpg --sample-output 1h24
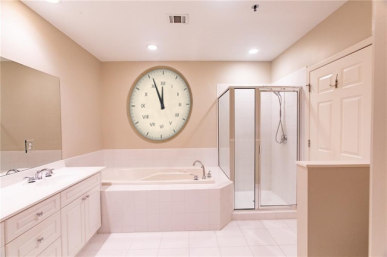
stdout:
11h56
